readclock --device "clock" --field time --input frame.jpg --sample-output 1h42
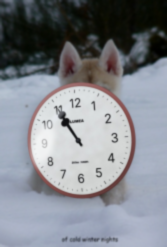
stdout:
10h55
